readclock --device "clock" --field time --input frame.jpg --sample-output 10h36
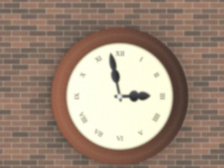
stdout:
2h58
